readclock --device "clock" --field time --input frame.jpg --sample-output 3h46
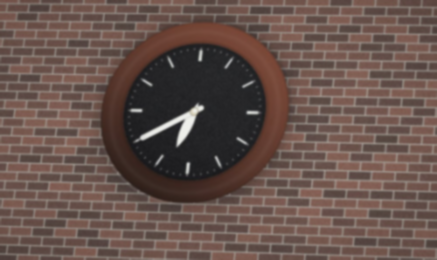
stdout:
6h40
